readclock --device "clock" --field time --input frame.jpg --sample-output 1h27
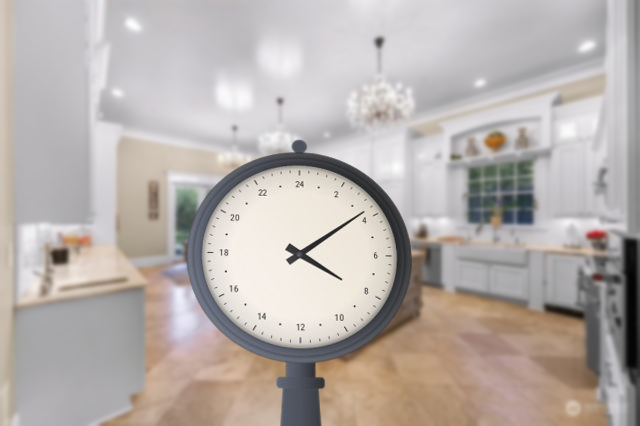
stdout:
8h09
